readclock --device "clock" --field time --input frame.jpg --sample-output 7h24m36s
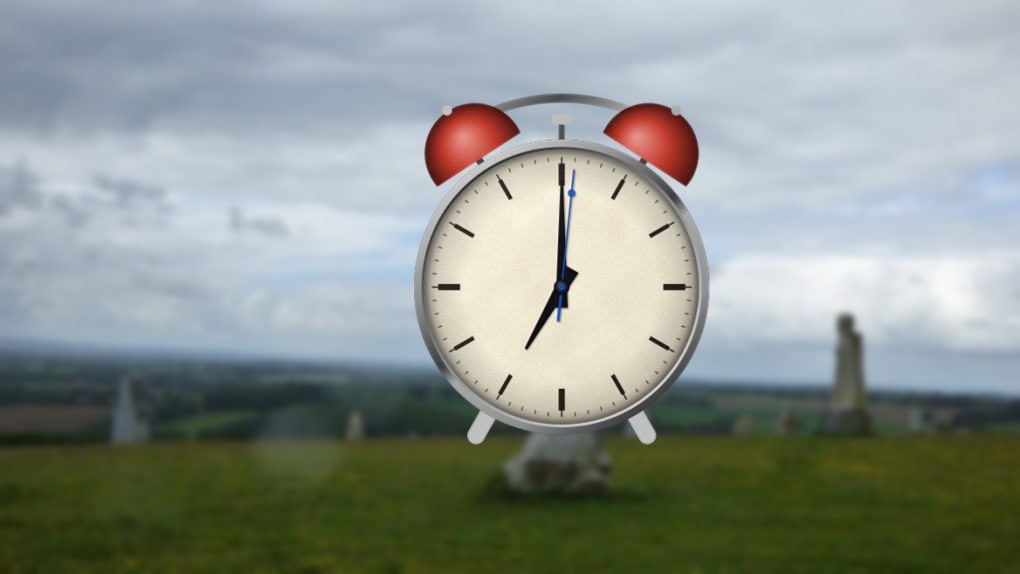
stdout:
7h00m01s
